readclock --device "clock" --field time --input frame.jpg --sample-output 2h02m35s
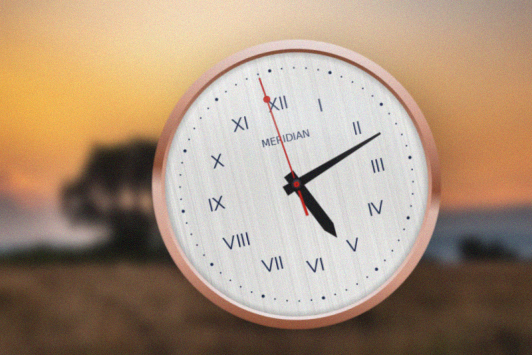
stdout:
5h11m59s
